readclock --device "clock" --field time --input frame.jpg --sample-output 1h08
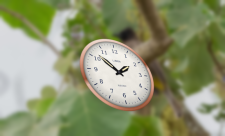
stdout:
1h52
